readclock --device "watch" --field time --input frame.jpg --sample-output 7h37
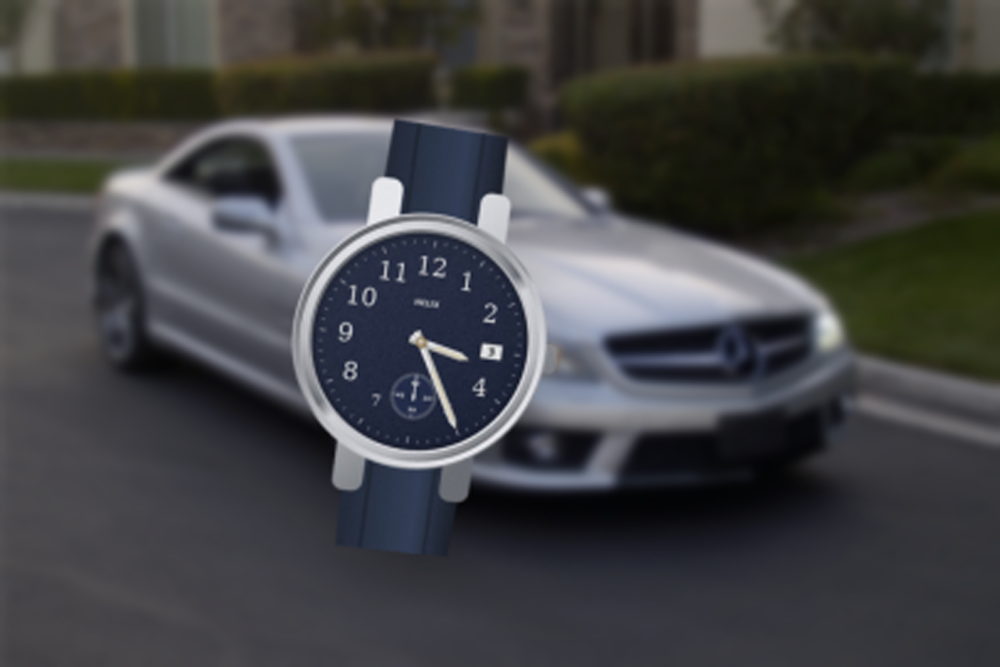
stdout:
3h25
